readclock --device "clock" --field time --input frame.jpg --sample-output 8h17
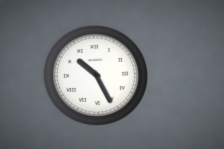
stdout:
10h26
